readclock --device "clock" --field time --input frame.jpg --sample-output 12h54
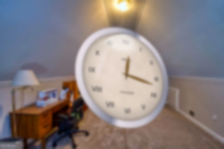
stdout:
12h17
